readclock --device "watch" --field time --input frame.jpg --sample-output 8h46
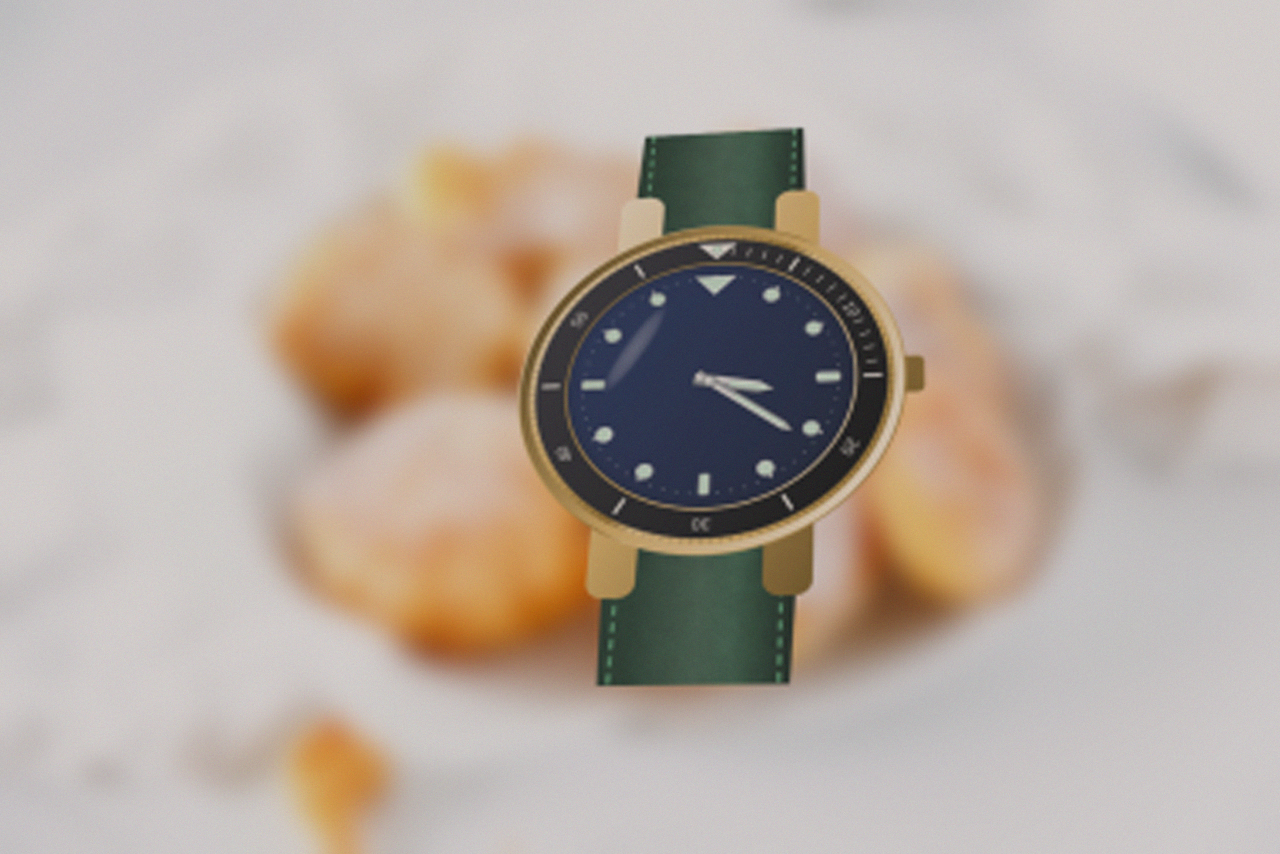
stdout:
3h21
